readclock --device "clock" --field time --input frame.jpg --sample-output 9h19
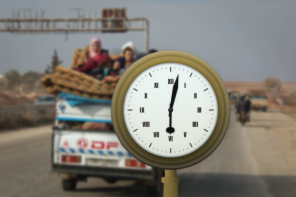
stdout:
6h02
